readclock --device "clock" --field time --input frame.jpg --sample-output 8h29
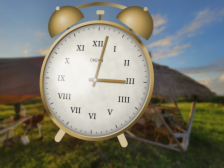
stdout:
3h02
